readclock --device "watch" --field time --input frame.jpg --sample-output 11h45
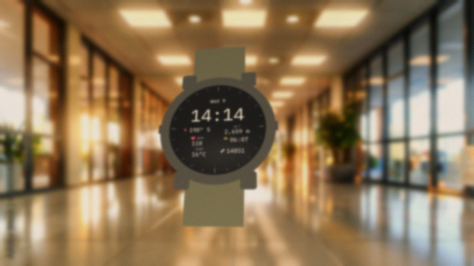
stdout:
14h14
